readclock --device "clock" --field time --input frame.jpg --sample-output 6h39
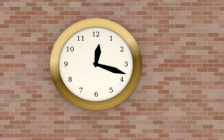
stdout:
12h18
